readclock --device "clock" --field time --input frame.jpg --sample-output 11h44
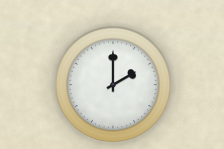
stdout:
2h00
